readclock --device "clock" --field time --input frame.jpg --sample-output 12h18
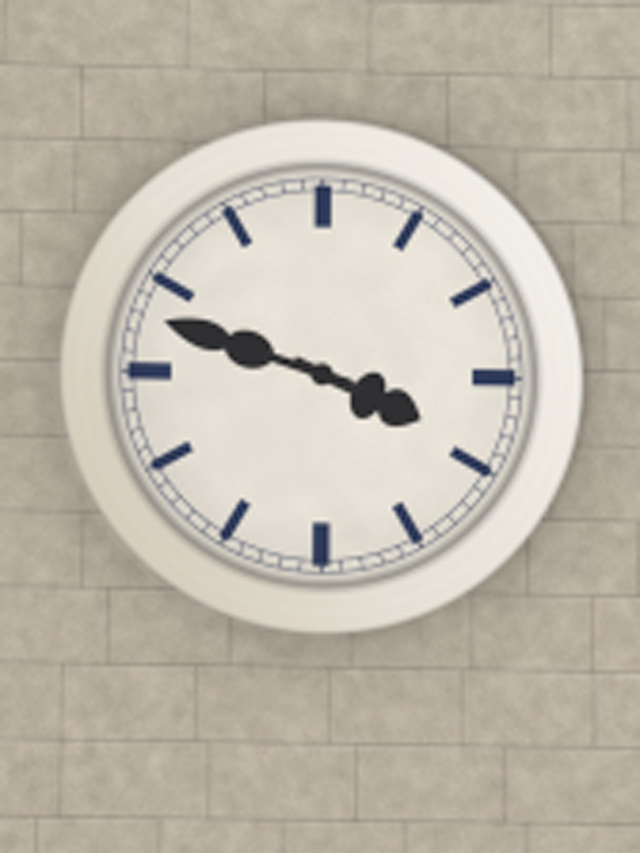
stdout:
3h48
